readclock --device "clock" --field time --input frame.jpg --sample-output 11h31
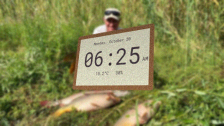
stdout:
6h25
